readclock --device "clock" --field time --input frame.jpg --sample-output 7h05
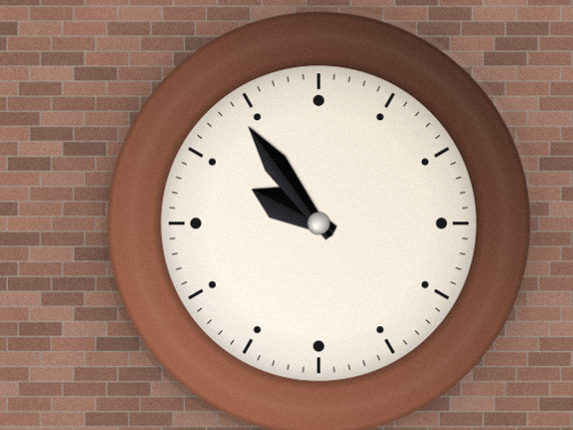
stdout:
9h54
